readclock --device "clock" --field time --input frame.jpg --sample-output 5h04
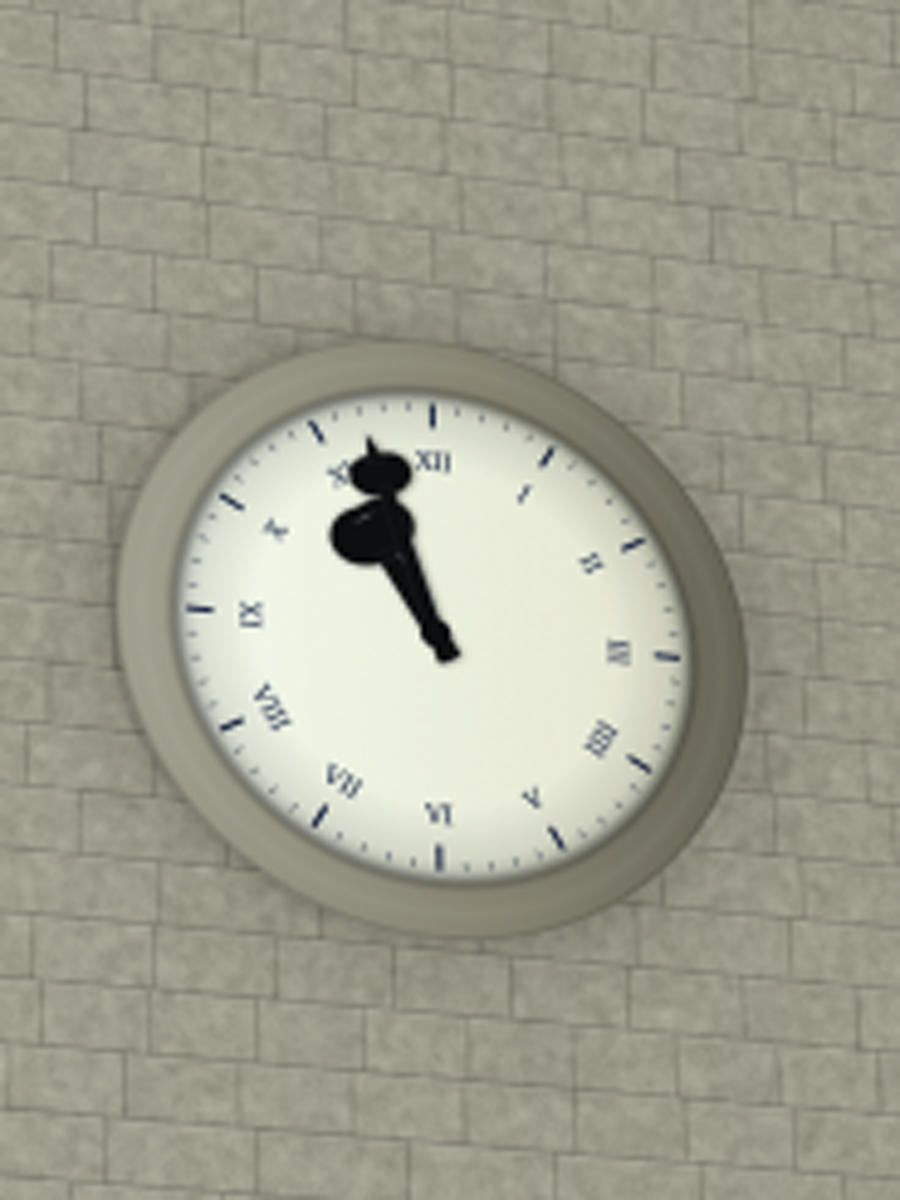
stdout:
10h57
